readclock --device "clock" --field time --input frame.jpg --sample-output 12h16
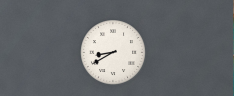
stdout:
8h40
